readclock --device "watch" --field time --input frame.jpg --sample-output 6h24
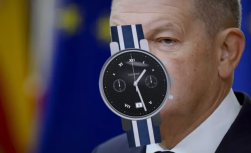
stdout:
1h28
